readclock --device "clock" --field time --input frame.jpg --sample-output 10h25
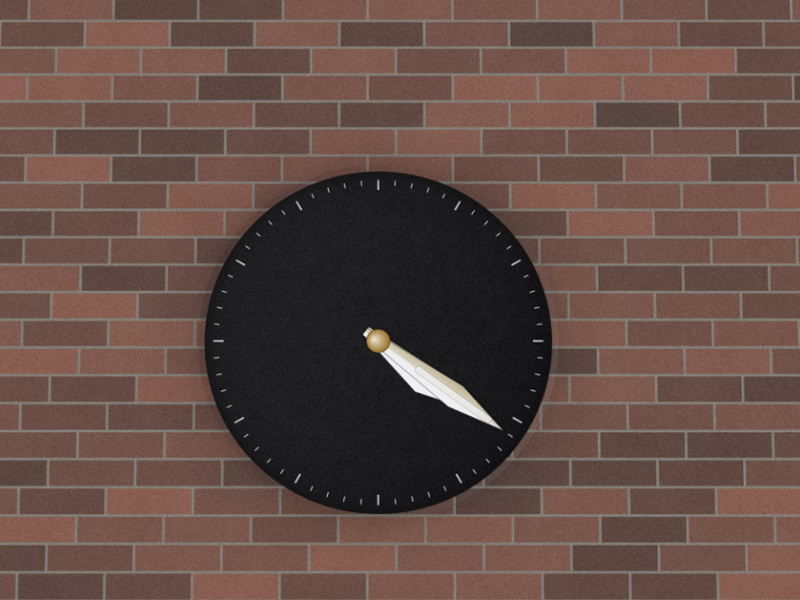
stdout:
4h21
